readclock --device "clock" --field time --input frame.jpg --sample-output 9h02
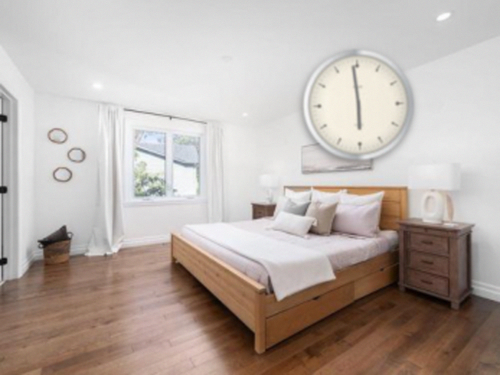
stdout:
5h59
